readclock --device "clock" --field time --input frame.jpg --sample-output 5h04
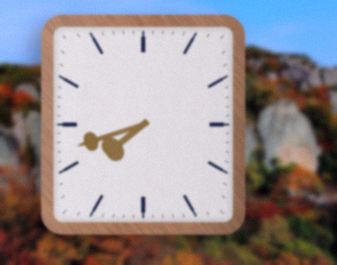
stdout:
7h42
